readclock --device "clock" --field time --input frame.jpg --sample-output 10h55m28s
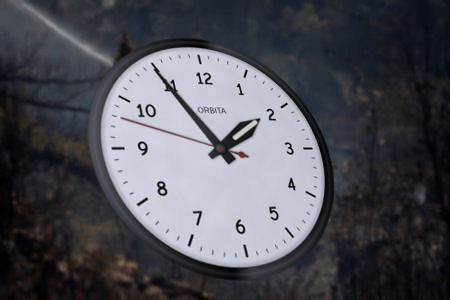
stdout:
1h54m48s
